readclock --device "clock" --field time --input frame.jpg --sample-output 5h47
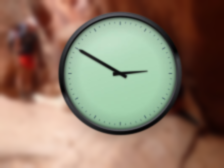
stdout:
2h50
